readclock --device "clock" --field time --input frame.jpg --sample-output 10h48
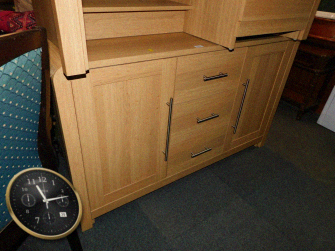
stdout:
11h13
